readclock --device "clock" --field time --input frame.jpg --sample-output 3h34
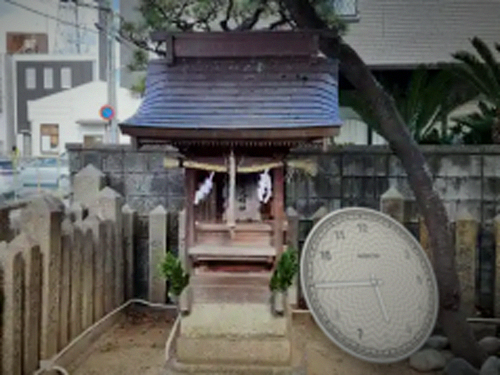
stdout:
5h45
